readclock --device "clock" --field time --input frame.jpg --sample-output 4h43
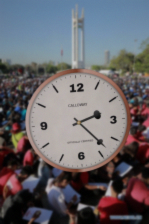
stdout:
2h23
